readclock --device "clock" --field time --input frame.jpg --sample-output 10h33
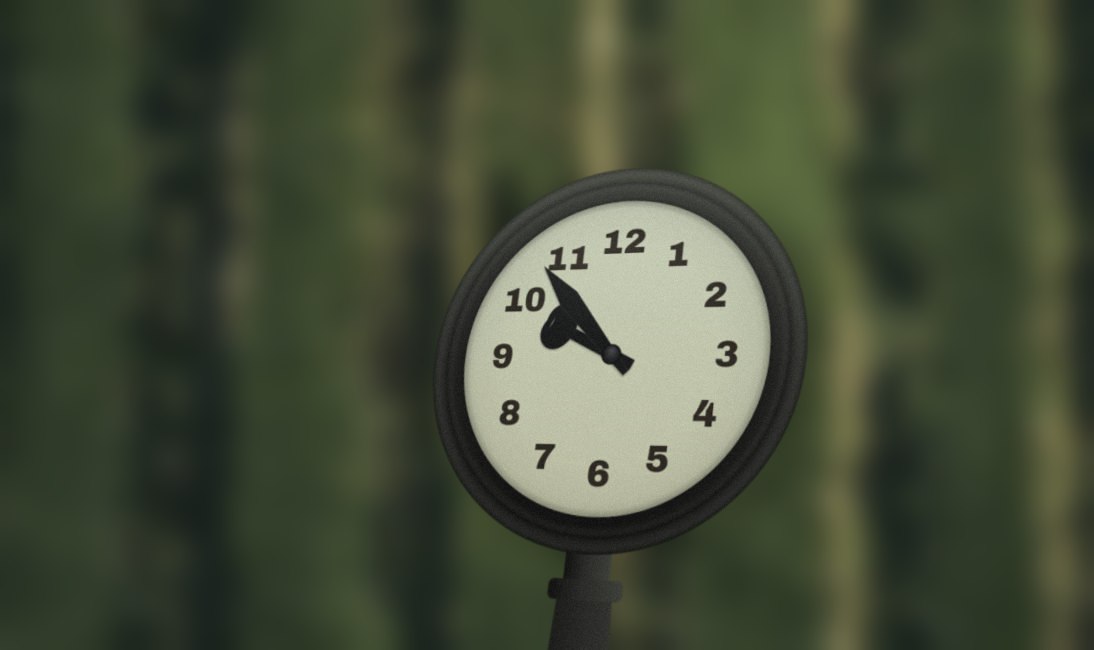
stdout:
9h53
